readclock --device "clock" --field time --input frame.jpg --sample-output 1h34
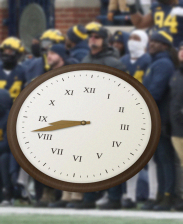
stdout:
8h42
